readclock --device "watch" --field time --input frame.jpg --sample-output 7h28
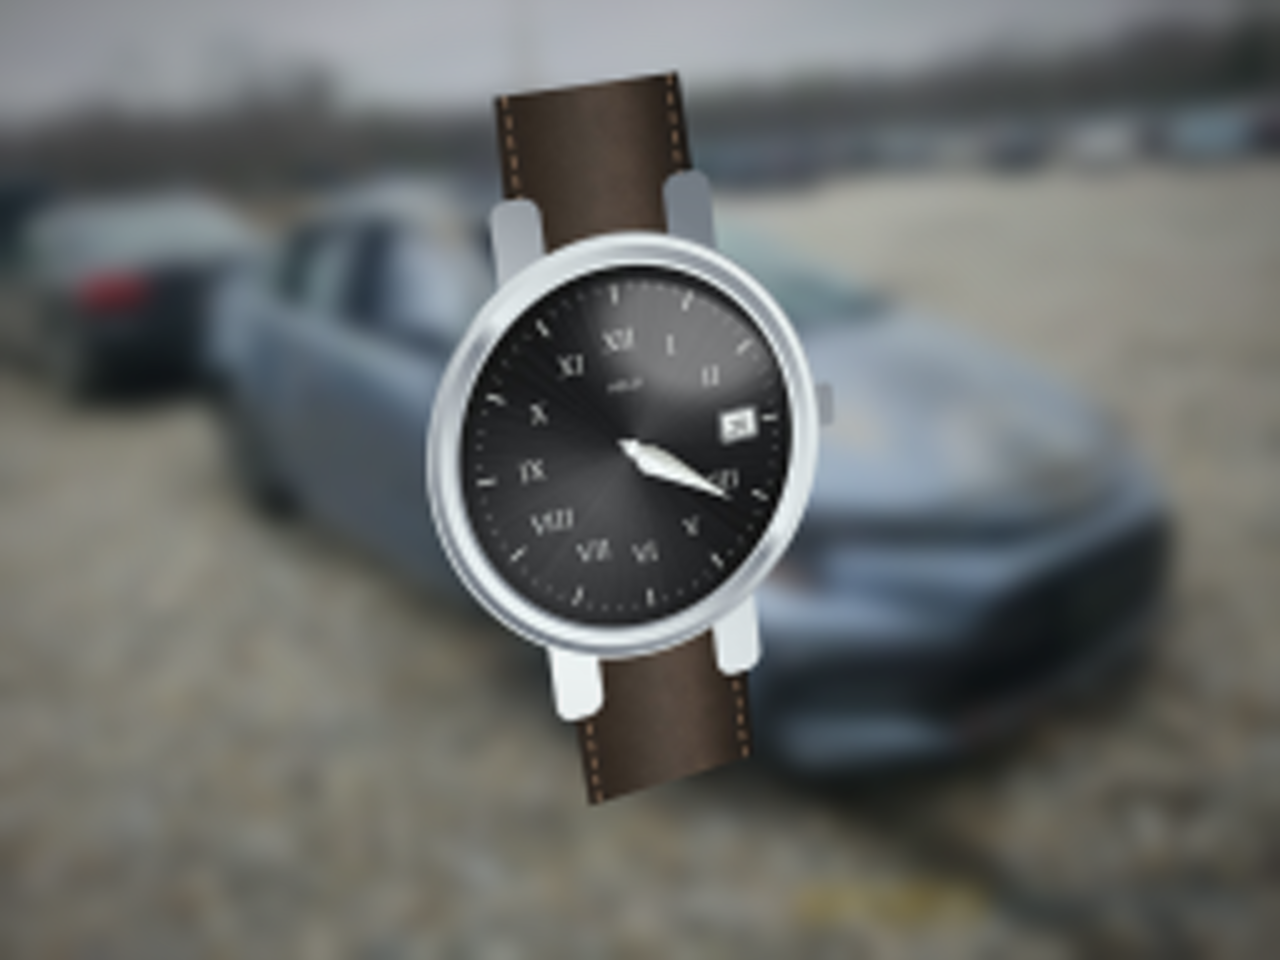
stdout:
4h21
